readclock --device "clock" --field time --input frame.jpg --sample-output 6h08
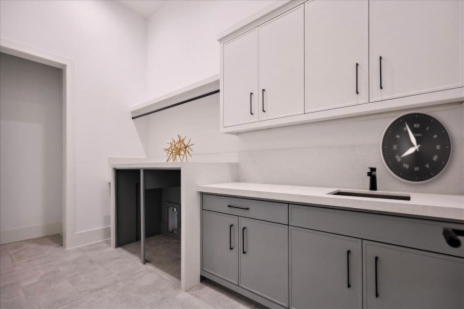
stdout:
7h56
